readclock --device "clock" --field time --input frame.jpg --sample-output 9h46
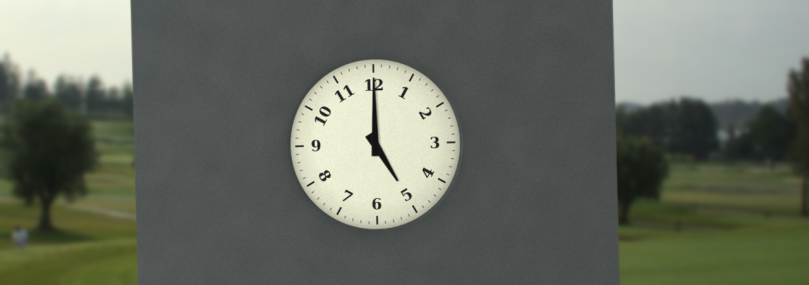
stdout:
5h00
